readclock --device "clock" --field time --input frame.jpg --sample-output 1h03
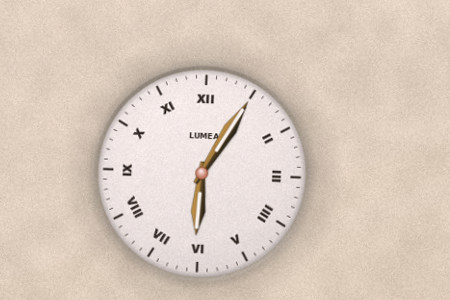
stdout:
6h05
